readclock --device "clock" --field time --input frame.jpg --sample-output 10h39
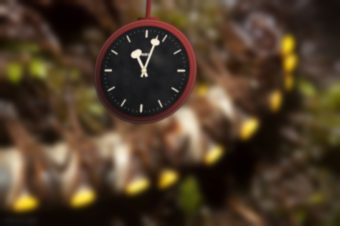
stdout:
11h03
